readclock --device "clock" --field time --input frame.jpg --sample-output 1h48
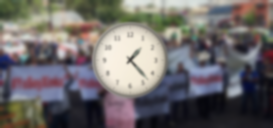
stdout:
1h23
